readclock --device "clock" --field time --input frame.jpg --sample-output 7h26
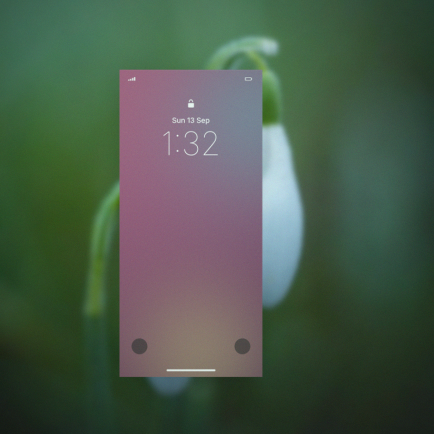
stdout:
1h32
